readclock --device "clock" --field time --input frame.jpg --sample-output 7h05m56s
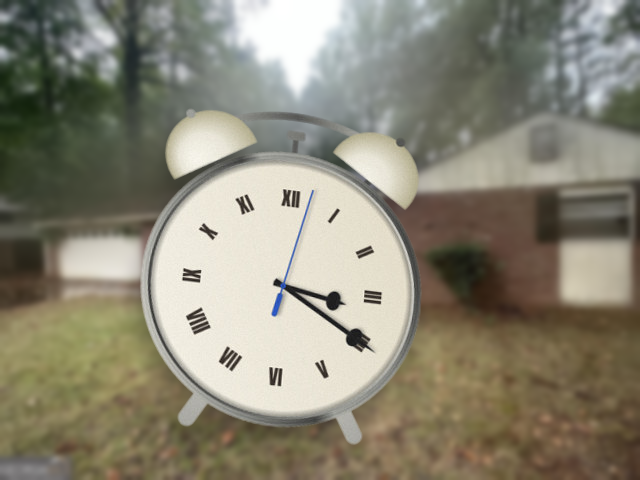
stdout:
3h20m02s
